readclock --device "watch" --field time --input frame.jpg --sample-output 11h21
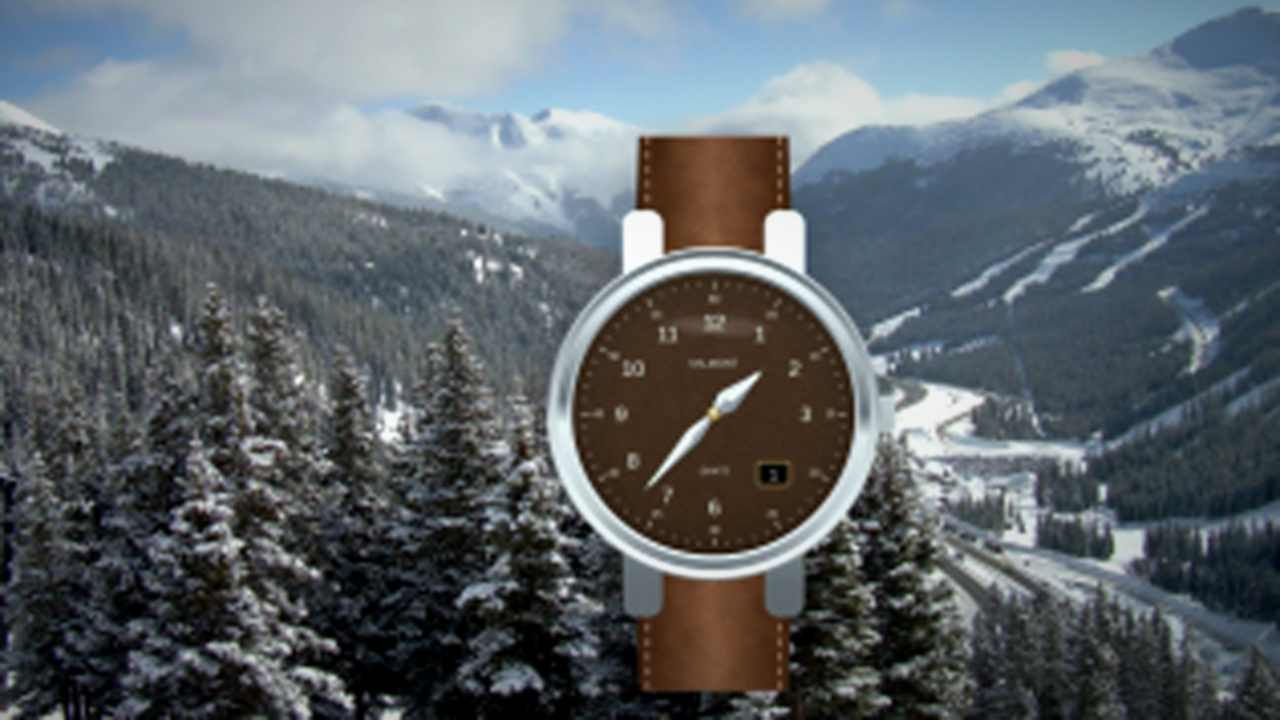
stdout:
1h37
